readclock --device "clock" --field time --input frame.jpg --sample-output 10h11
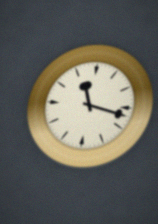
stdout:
11h17
